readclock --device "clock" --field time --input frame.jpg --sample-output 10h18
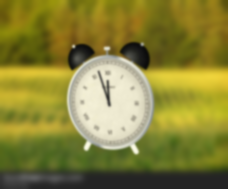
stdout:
11h57
